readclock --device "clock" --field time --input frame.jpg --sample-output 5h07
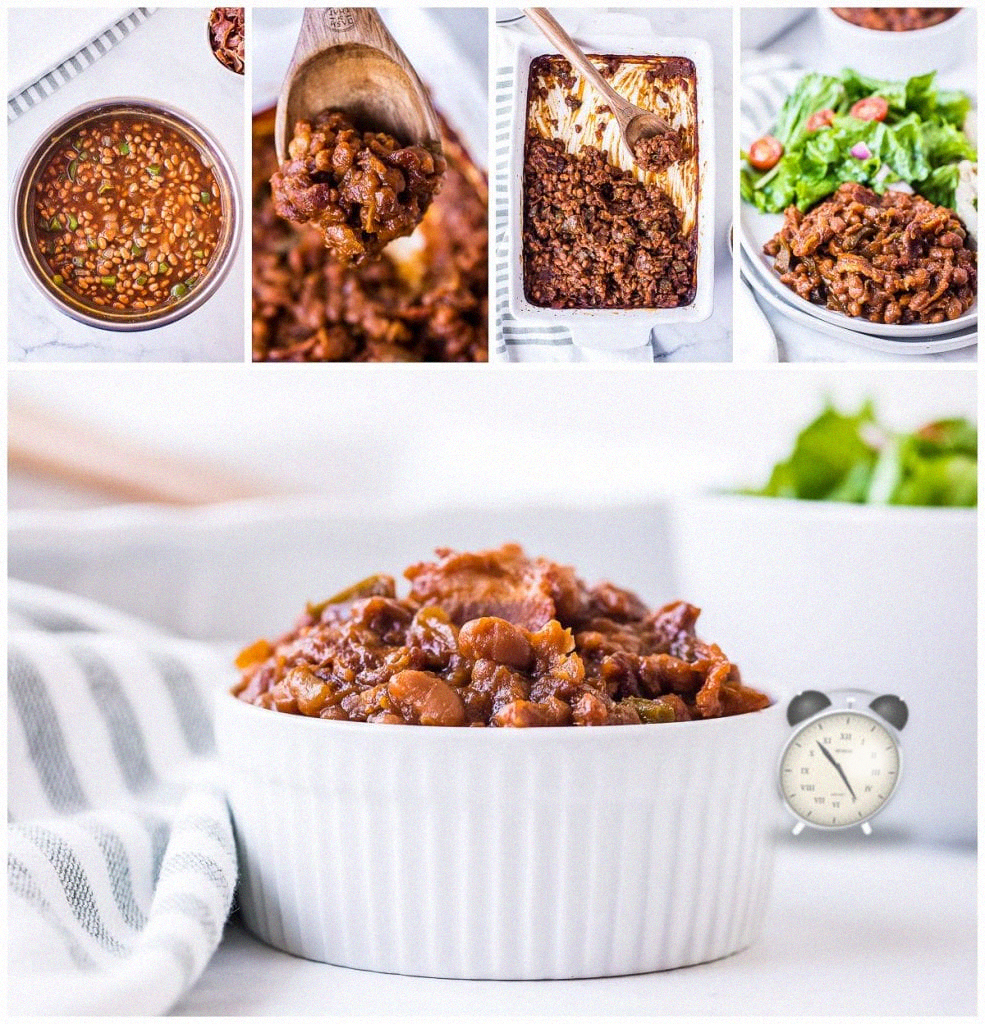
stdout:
4h53
